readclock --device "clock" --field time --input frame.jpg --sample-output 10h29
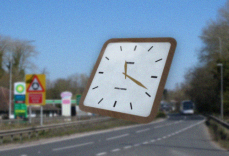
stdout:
11h19
